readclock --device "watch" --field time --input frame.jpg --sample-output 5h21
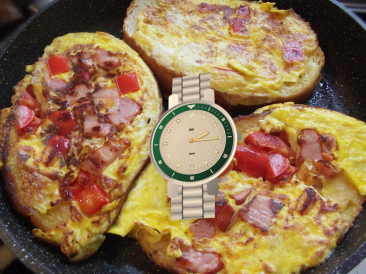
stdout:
2h15
